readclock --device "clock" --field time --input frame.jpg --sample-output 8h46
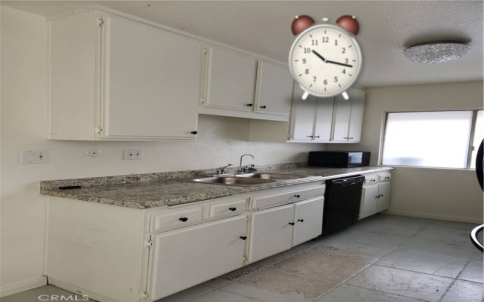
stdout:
10h17
